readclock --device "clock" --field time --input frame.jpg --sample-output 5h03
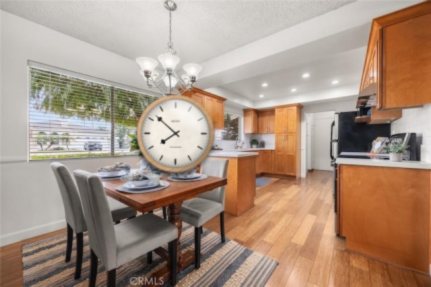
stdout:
7h52
